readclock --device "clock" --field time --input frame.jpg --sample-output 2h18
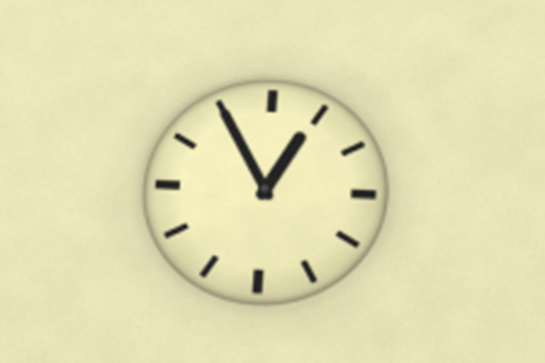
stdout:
12h55
